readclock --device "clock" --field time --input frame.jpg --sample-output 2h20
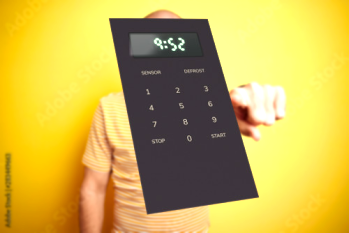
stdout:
9h52
